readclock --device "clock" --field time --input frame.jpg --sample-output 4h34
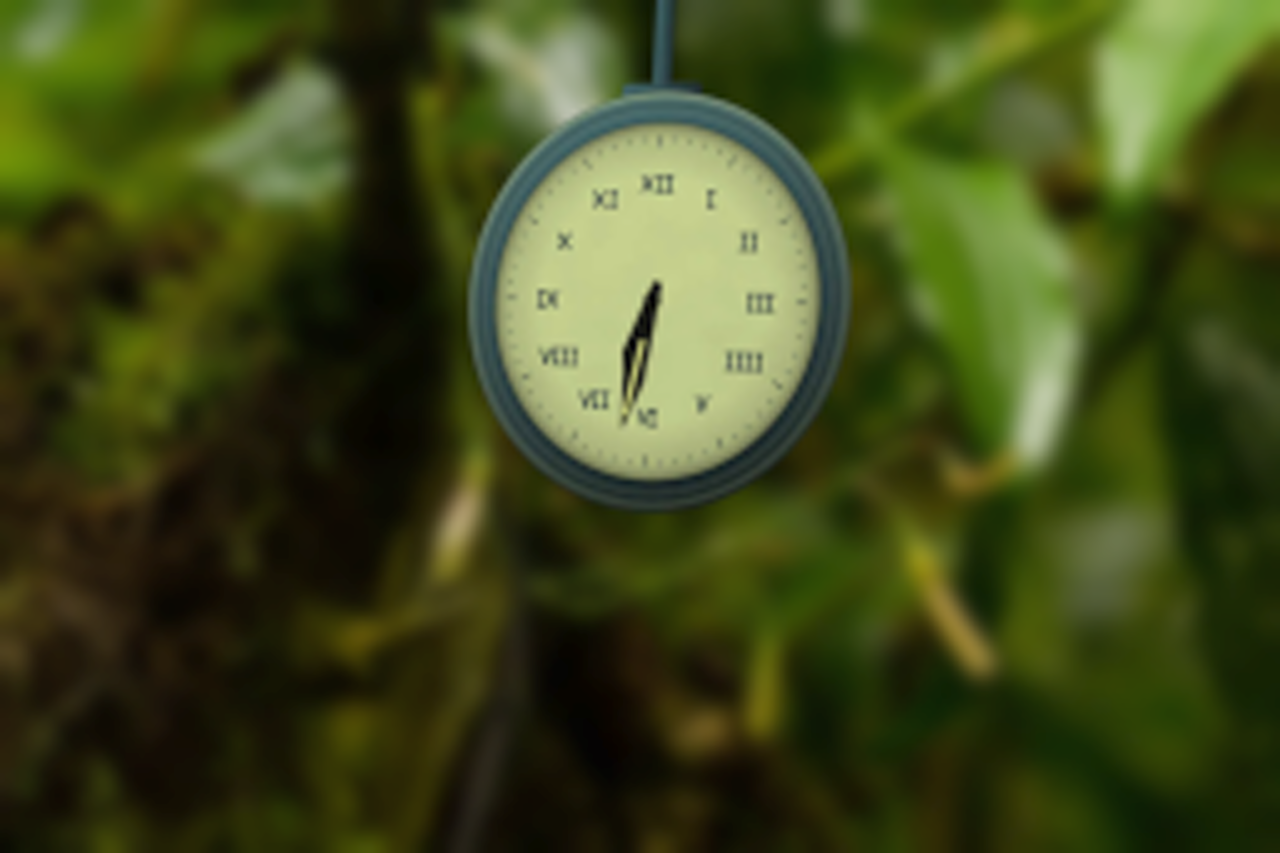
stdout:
6h32
